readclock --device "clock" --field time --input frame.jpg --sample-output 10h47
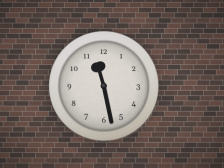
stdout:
11h28
